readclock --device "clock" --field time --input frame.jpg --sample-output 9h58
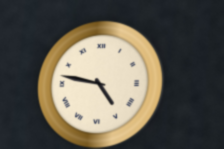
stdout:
4h47
